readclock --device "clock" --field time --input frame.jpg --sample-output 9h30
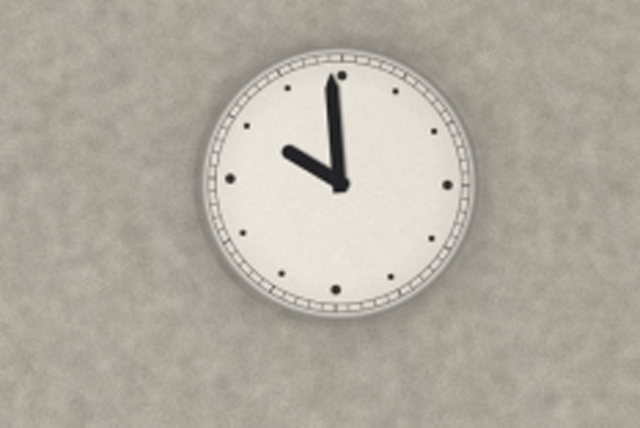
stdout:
9h59
